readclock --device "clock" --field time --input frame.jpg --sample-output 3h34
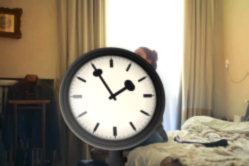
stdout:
1h55
